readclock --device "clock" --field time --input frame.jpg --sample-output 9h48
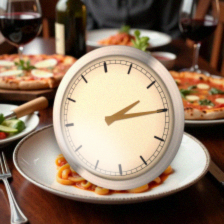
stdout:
2h15
